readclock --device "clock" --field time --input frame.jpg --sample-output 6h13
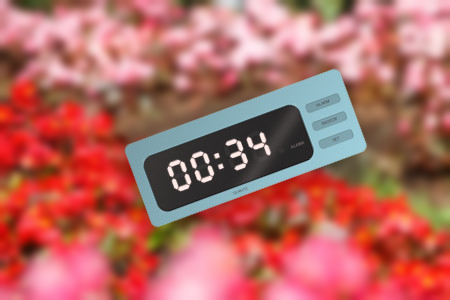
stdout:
0h34
